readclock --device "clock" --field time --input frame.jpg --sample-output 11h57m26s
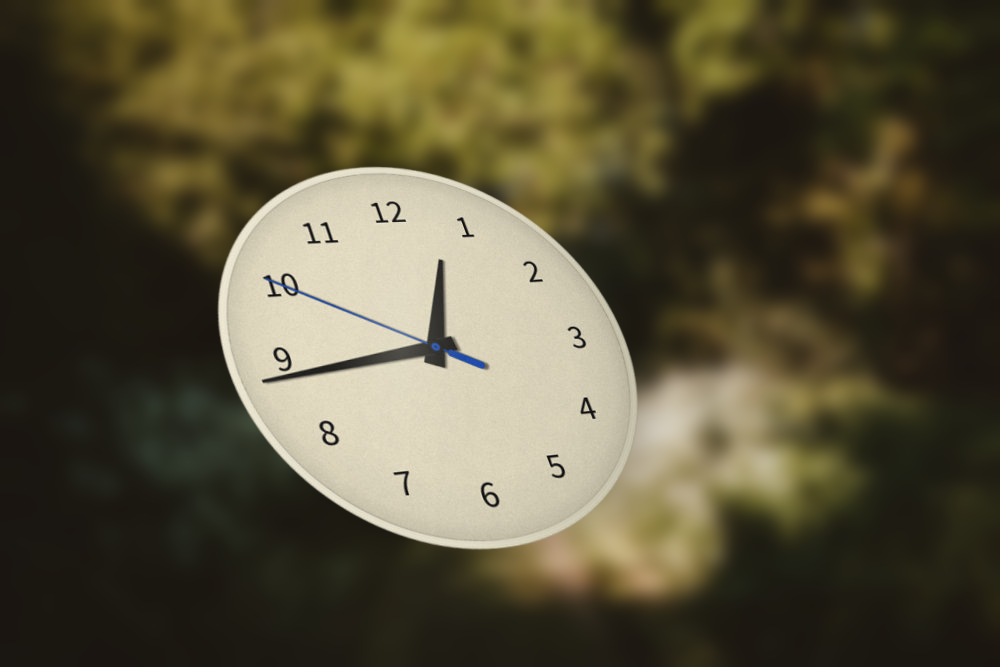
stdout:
12h43m50s
